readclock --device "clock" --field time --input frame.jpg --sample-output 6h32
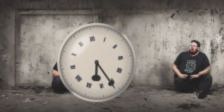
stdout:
6h26
